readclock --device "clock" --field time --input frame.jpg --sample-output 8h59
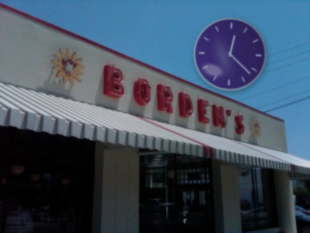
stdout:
12h22
